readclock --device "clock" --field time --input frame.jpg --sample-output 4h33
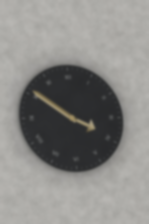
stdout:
3h51
